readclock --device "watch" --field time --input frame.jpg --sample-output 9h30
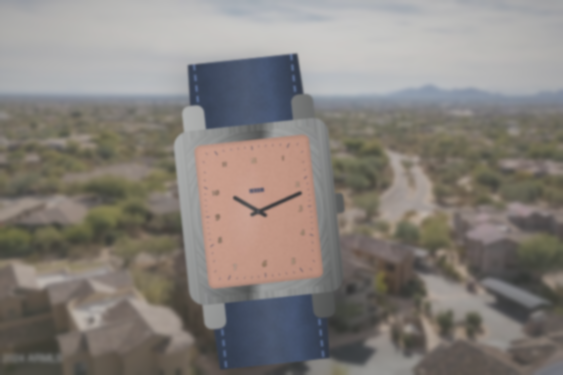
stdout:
10h12
